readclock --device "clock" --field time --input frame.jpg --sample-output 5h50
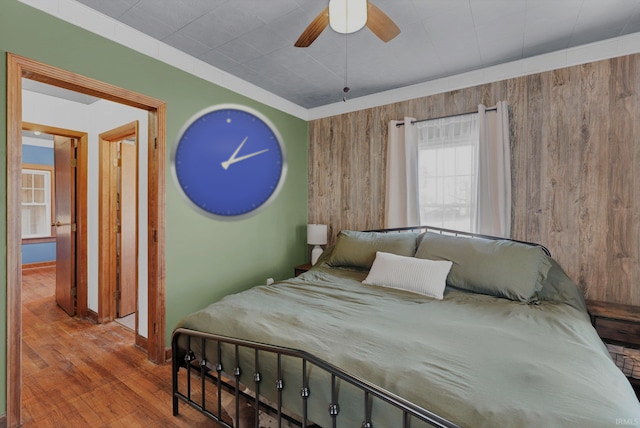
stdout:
1h12
